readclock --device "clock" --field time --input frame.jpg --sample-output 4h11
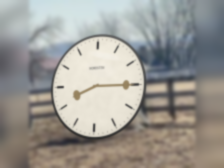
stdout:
8h15
